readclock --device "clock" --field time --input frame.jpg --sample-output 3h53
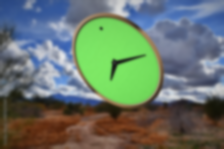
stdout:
7h14
